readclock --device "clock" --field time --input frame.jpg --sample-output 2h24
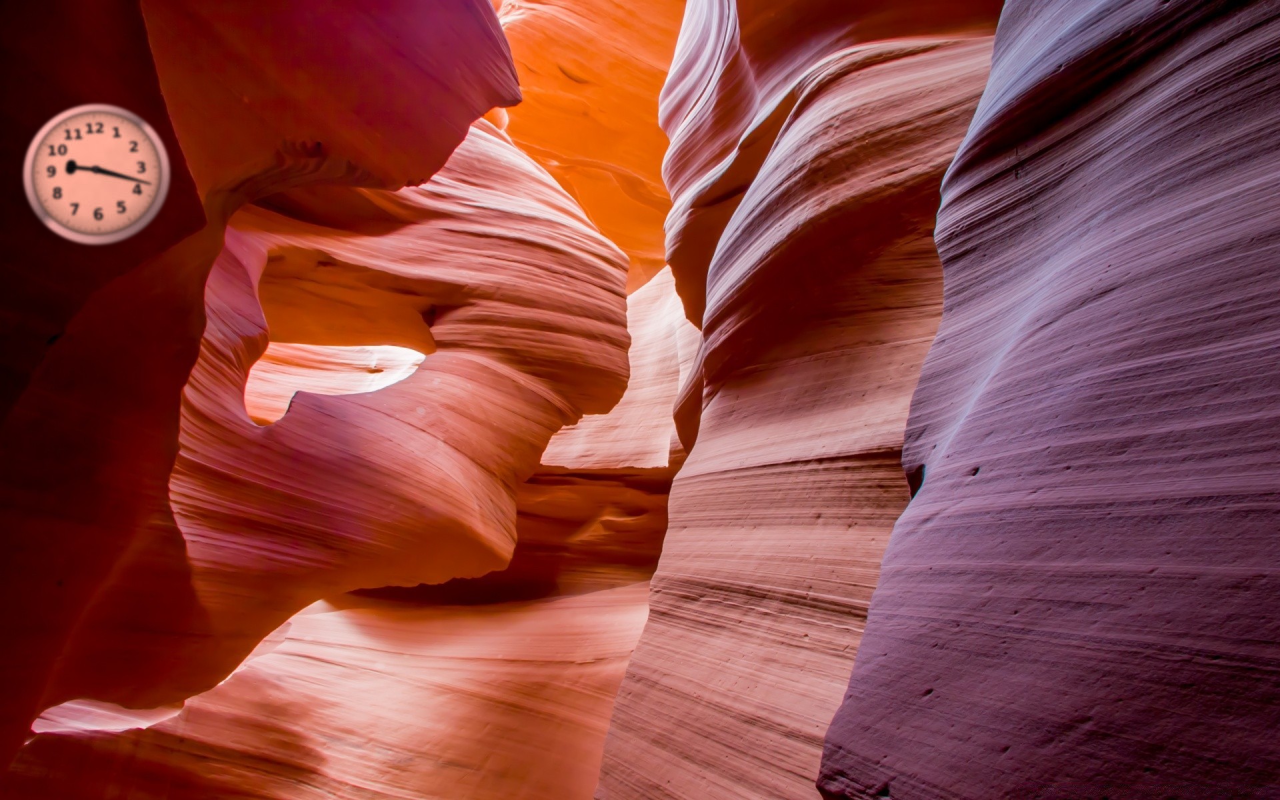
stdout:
9h18
